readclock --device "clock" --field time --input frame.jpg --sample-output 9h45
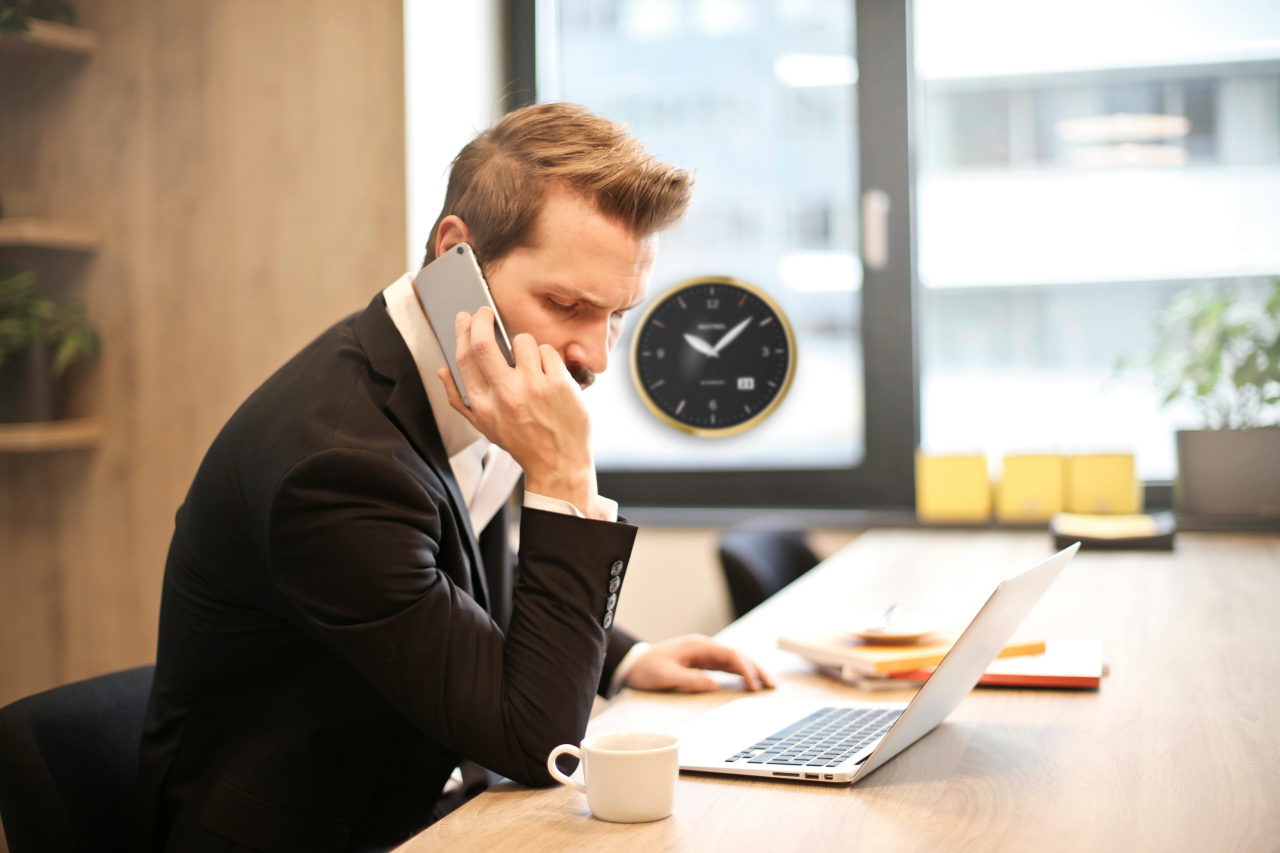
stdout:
10h08
